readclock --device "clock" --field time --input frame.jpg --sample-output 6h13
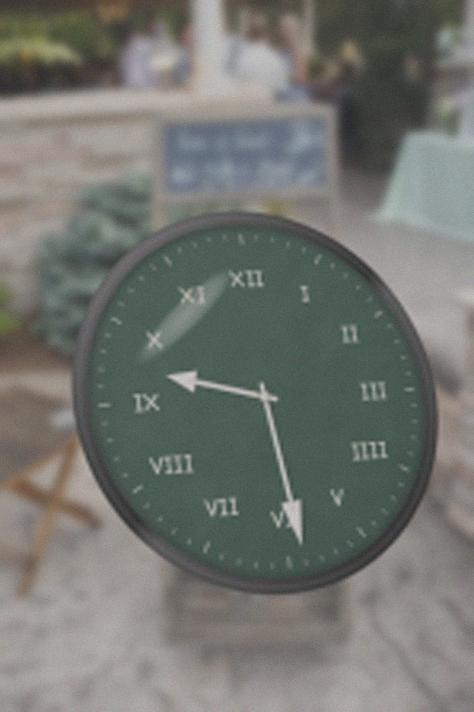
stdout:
9h29
